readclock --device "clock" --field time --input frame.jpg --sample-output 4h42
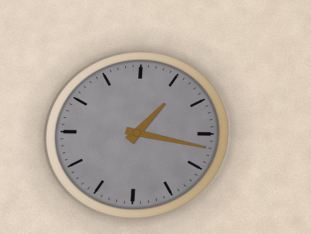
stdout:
1h17
